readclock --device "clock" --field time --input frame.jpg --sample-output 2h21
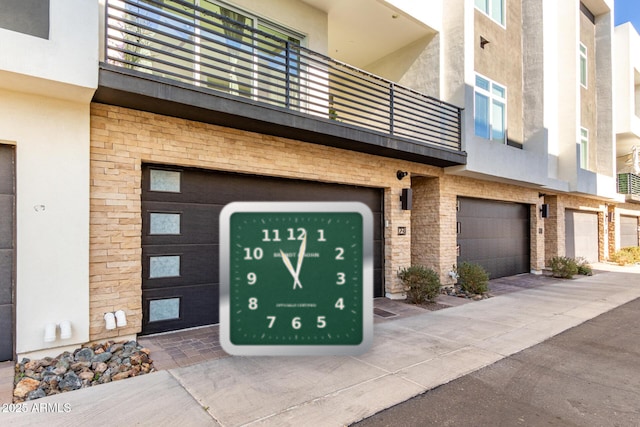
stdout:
11h02
